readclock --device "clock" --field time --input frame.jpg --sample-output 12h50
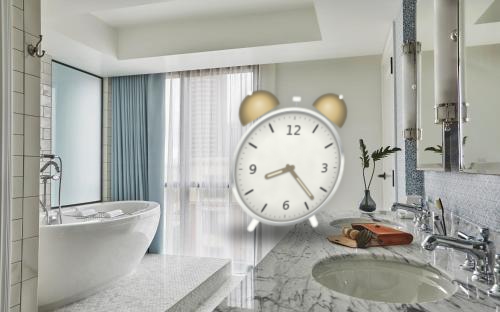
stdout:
8h23
